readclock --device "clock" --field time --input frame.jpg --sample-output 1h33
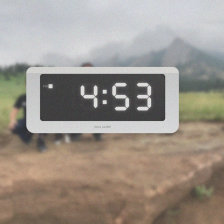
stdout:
4h53
